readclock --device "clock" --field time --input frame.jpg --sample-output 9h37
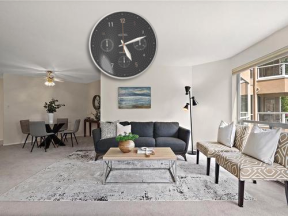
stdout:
5h12
